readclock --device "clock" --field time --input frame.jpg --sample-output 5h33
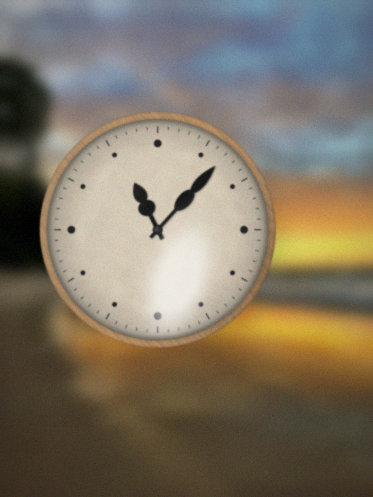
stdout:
11h07
